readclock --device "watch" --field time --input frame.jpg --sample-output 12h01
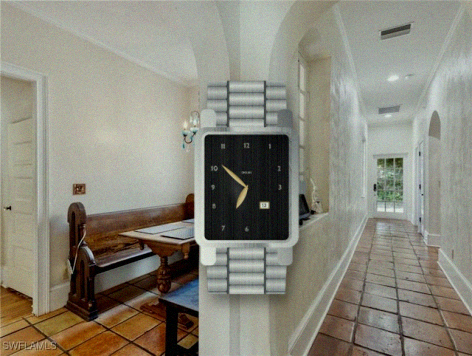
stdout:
6h52
